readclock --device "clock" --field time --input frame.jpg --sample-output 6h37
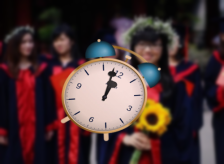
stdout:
11h58
